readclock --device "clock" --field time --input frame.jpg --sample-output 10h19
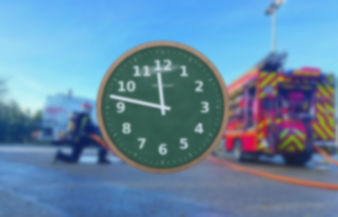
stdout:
11h47
